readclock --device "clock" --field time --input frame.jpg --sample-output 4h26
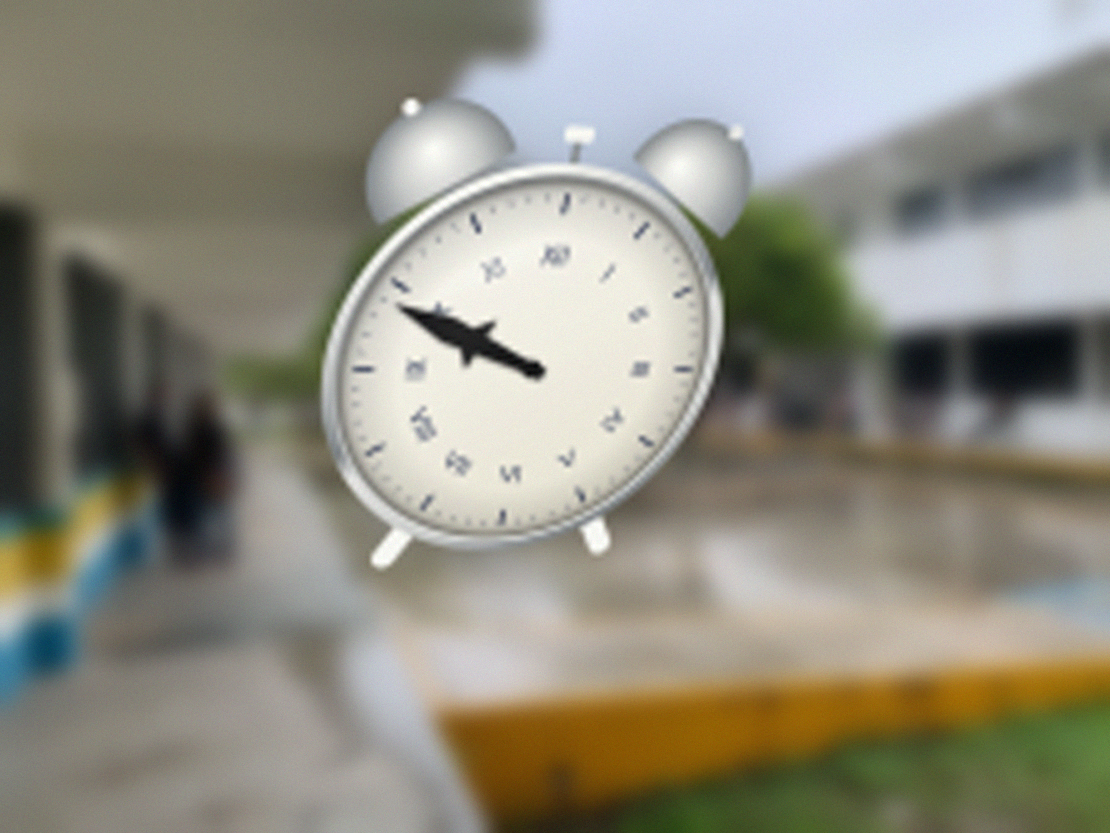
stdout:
9h49
